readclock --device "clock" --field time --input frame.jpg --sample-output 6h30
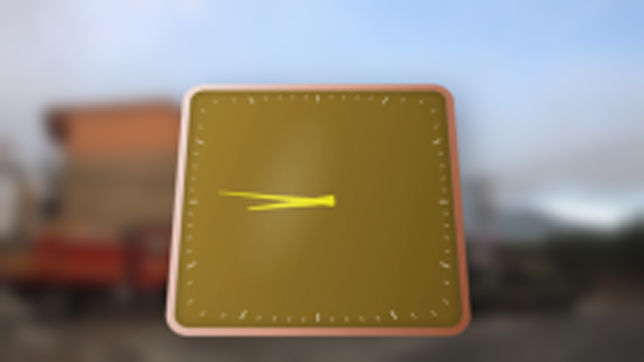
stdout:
8h46
